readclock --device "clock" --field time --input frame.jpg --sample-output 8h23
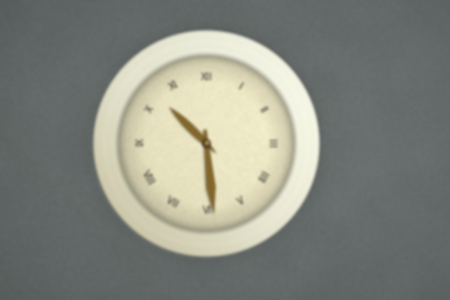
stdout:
10h29
